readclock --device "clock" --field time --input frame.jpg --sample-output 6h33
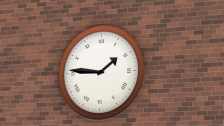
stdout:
1h46
